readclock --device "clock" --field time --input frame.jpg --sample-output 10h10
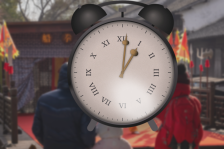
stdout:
1h01
